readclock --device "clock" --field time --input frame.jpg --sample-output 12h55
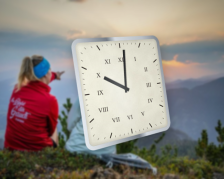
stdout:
10h01
